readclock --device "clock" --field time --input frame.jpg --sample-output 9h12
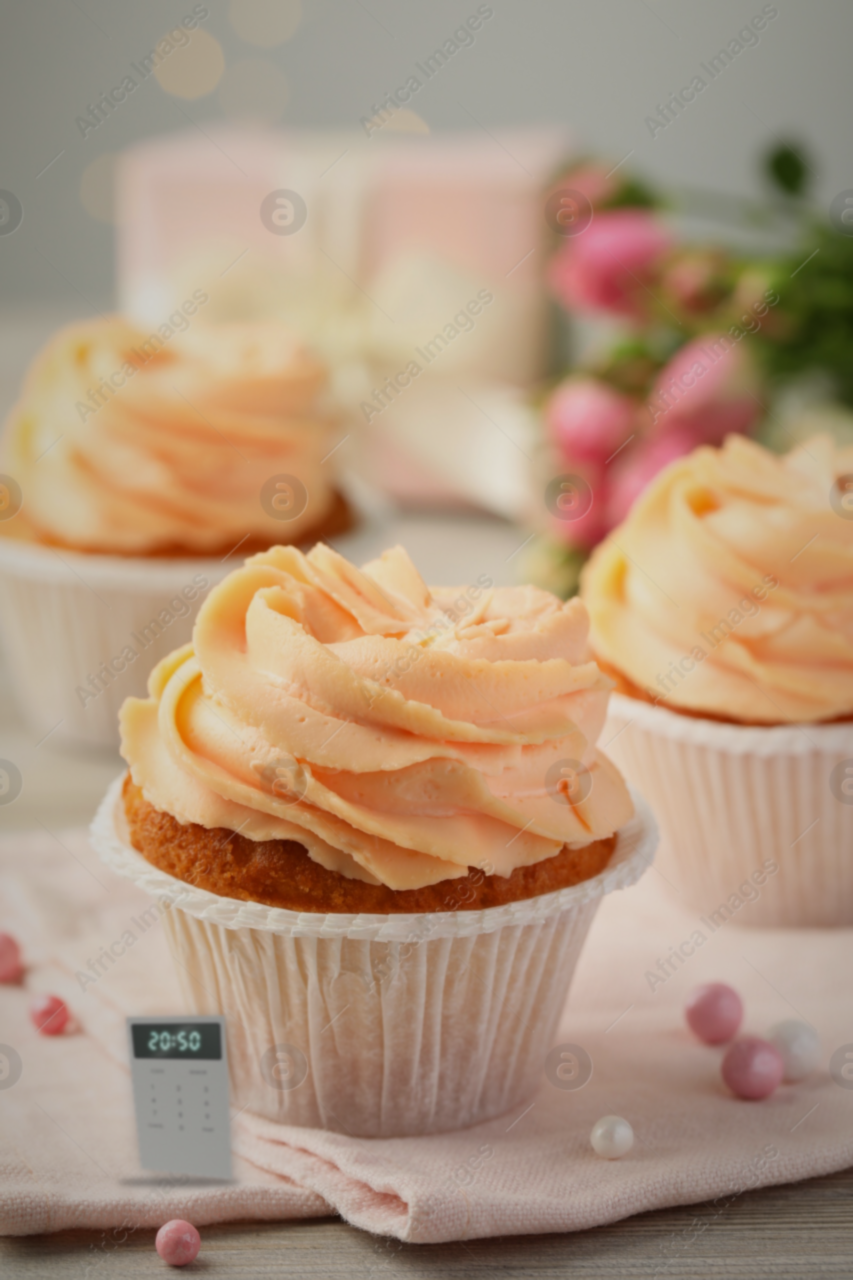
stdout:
20h50
